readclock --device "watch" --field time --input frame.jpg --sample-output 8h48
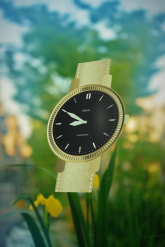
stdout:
8h50
